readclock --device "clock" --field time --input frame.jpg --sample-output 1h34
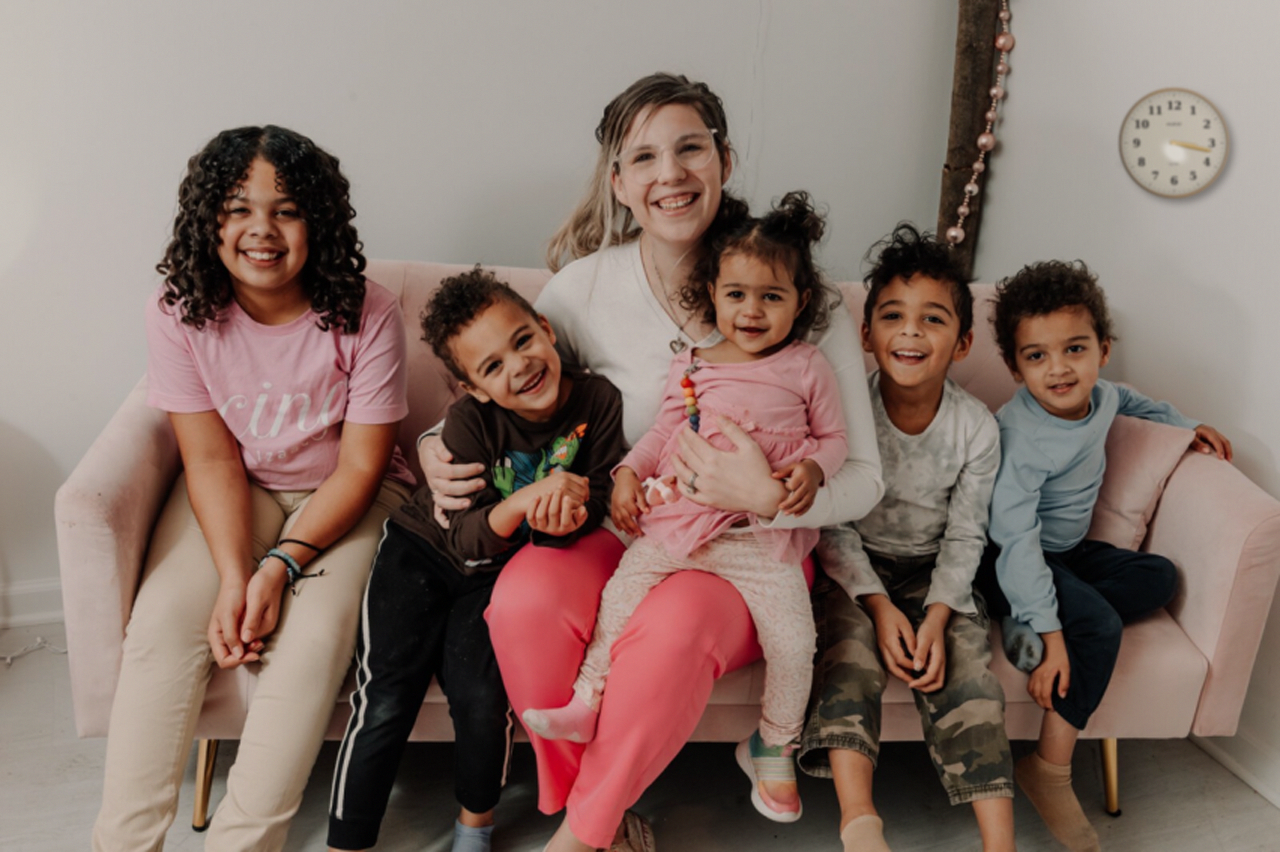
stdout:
3h17
